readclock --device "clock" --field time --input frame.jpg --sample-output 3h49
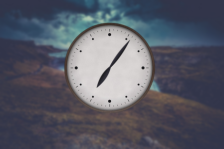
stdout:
7h06
